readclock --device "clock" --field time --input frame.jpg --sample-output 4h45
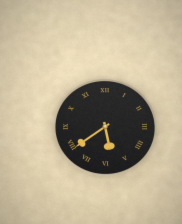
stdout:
5h39
